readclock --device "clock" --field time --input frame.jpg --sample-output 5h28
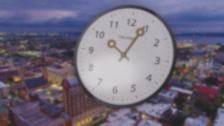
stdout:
10h04
